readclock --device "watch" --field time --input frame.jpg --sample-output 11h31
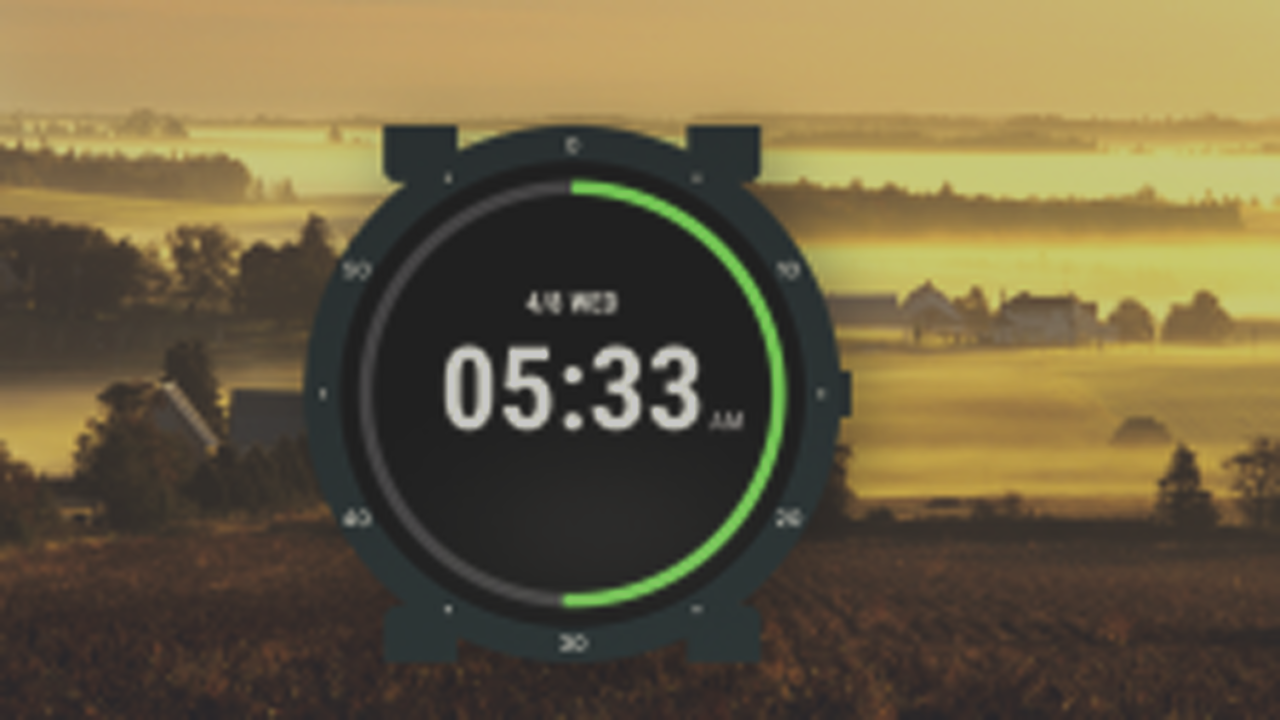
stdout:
5h33
